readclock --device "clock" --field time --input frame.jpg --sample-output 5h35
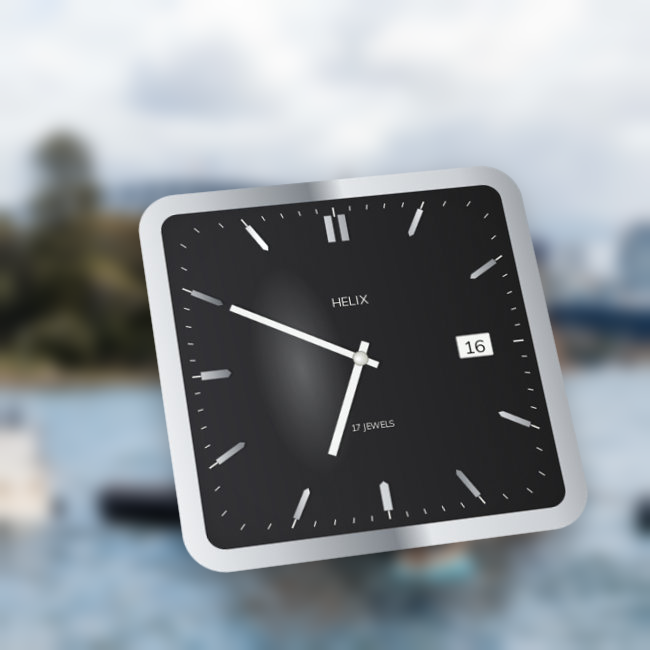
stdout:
6h50
